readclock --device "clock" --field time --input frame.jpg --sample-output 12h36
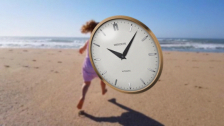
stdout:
10h07
